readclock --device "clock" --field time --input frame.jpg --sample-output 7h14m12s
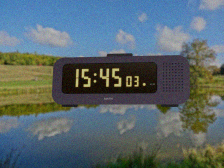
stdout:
15h45m03s
